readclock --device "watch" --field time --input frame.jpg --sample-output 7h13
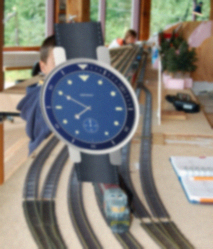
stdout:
7h50
